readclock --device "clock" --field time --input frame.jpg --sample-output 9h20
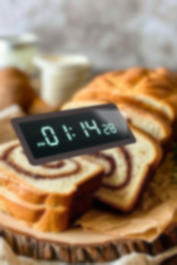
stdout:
1h14
